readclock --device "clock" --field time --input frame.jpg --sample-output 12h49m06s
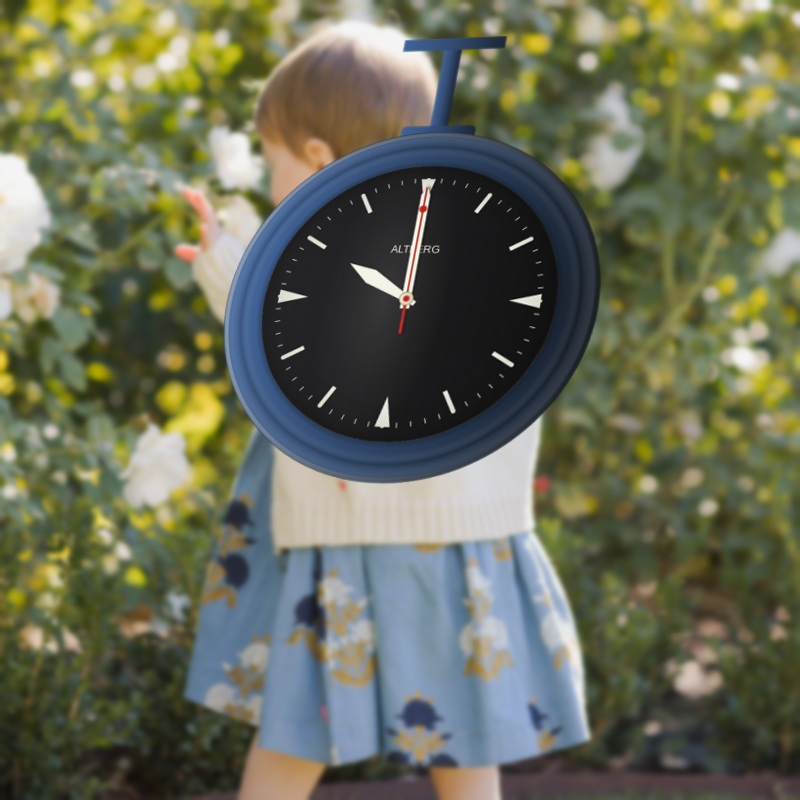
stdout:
10h00m00s
